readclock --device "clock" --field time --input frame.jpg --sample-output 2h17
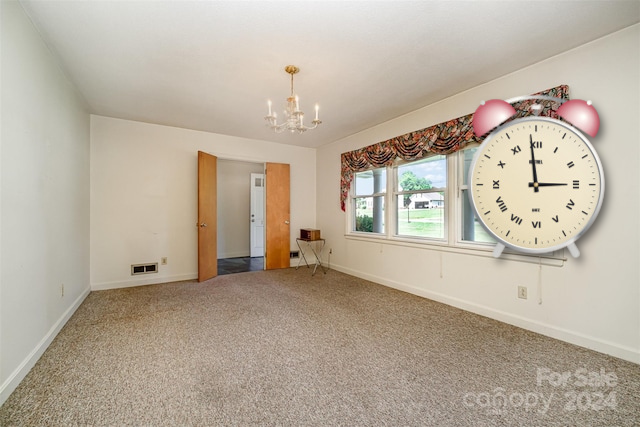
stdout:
2h59
